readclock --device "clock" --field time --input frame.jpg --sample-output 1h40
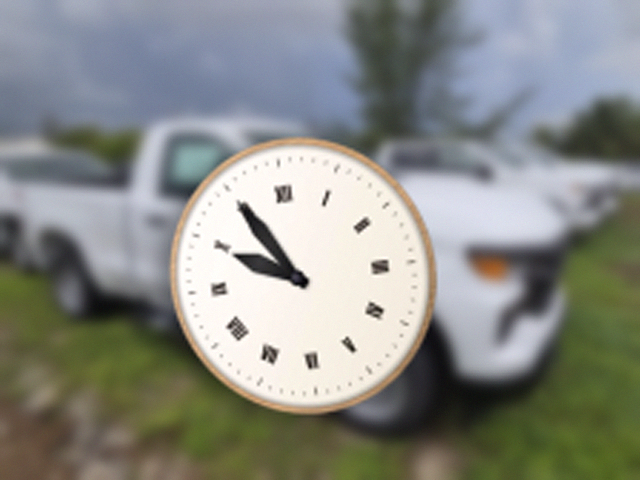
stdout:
9h55
